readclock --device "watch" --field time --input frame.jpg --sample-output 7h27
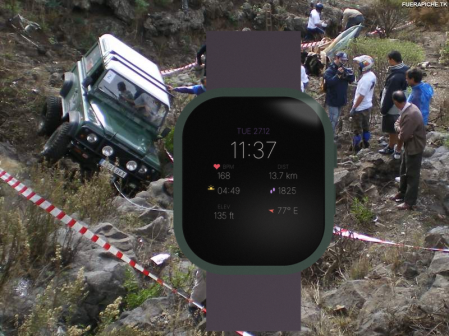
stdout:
11h37
